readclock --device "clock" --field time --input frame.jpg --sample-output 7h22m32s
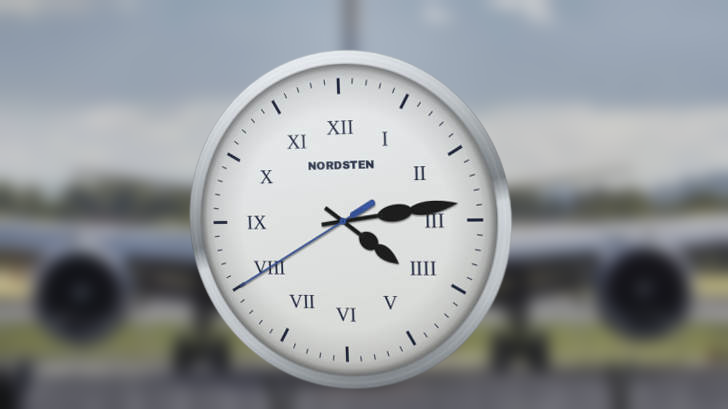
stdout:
4h13m40s
